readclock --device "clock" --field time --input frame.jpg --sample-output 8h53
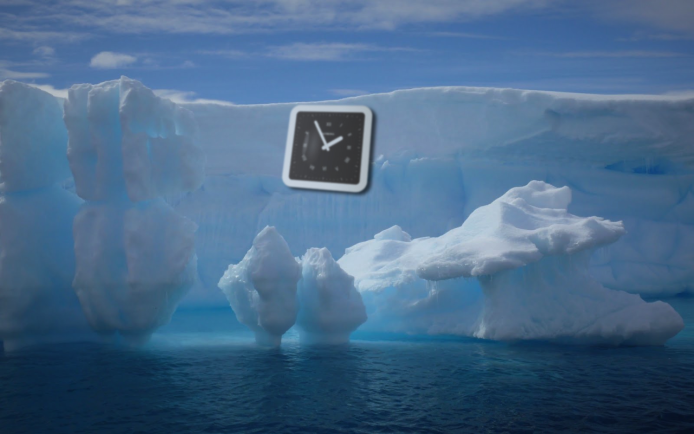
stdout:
1h55
